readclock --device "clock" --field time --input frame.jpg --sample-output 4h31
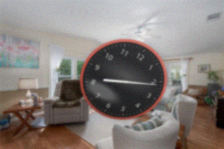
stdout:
8h11
